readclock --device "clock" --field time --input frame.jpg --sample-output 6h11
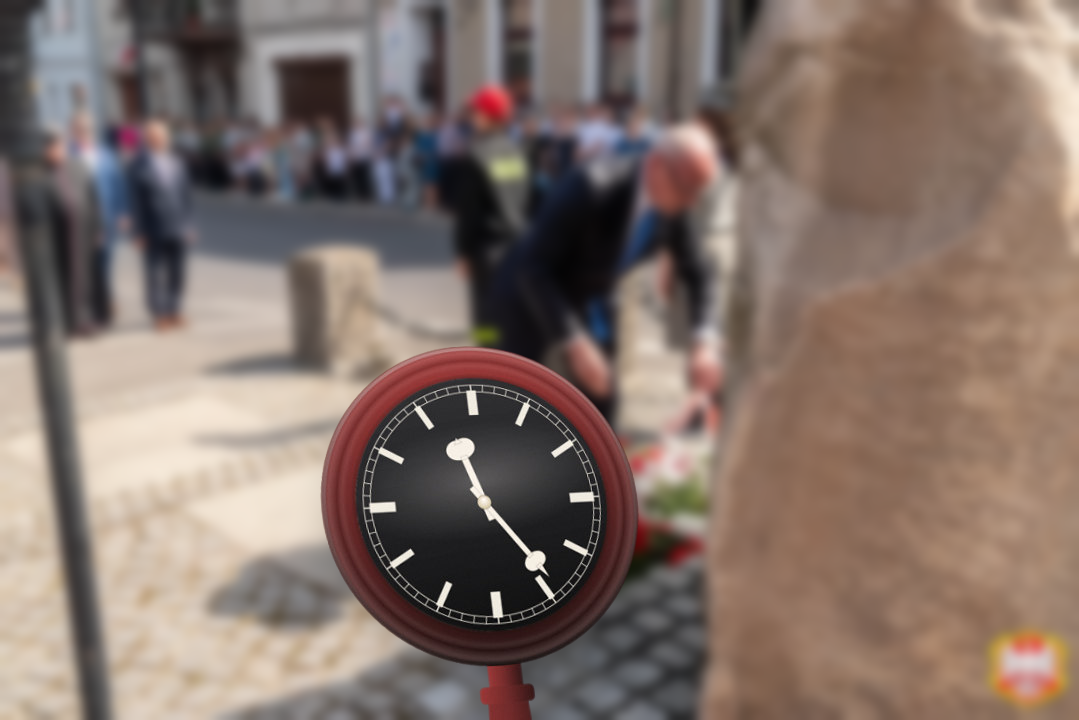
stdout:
11h24
